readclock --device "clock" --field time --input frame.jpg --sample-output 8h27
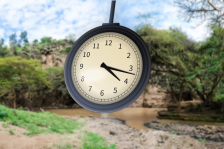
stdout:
4h17
